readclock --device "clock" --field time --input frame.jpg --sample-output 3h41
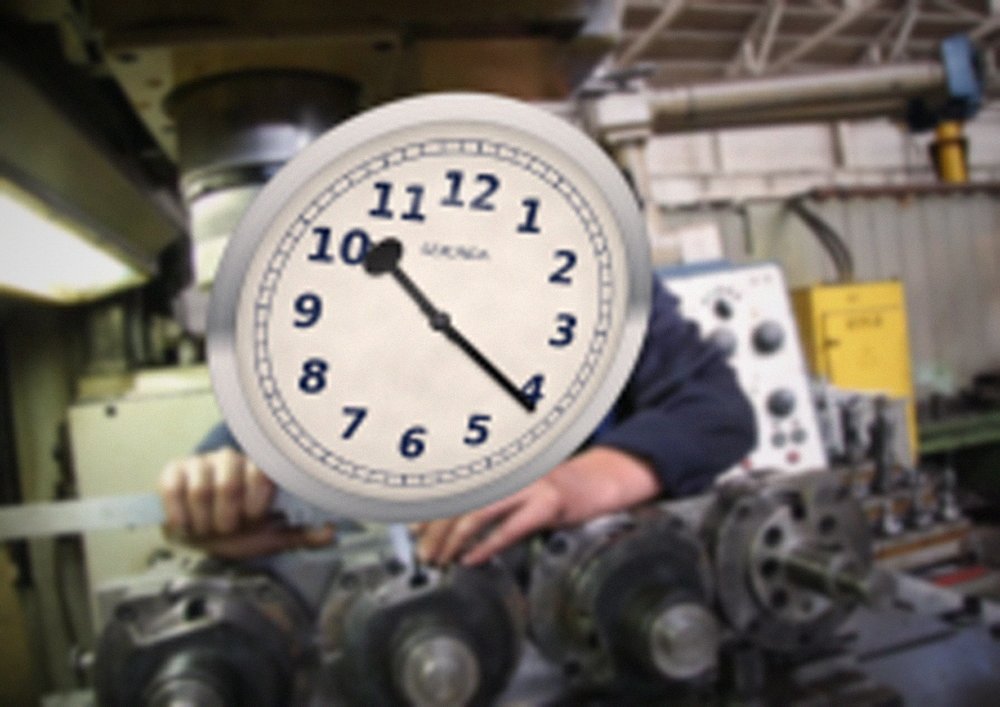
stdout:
10h21
